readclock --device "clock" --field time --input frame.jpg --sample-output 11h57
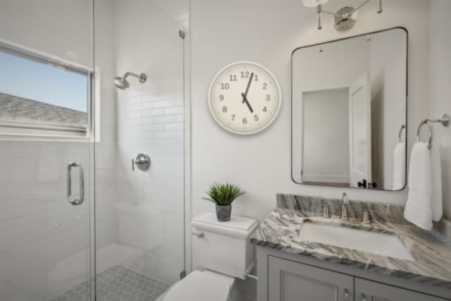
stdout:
5h03
